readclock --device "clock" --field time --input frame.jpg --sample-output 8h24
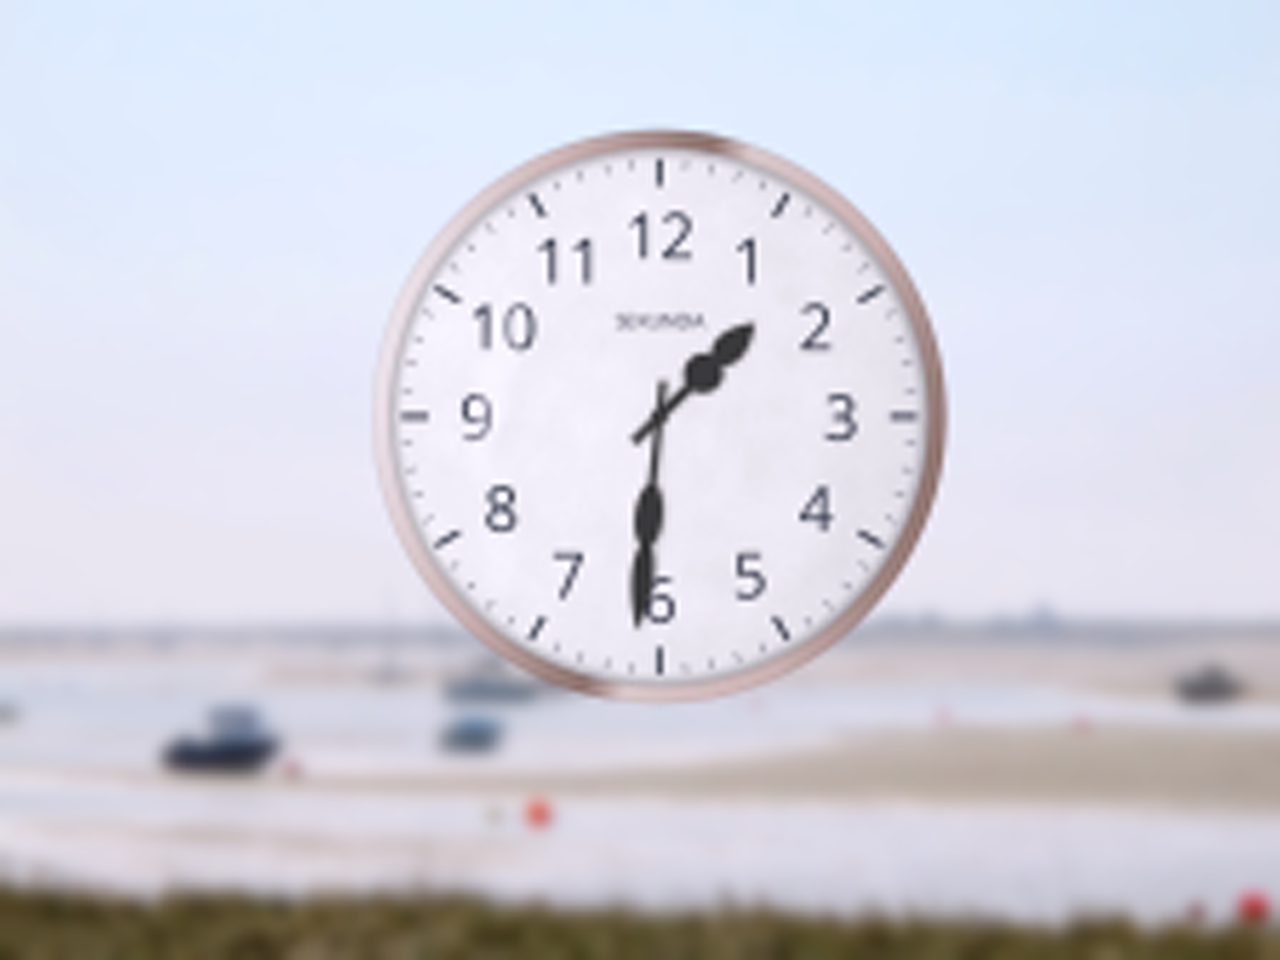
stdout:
1h31
